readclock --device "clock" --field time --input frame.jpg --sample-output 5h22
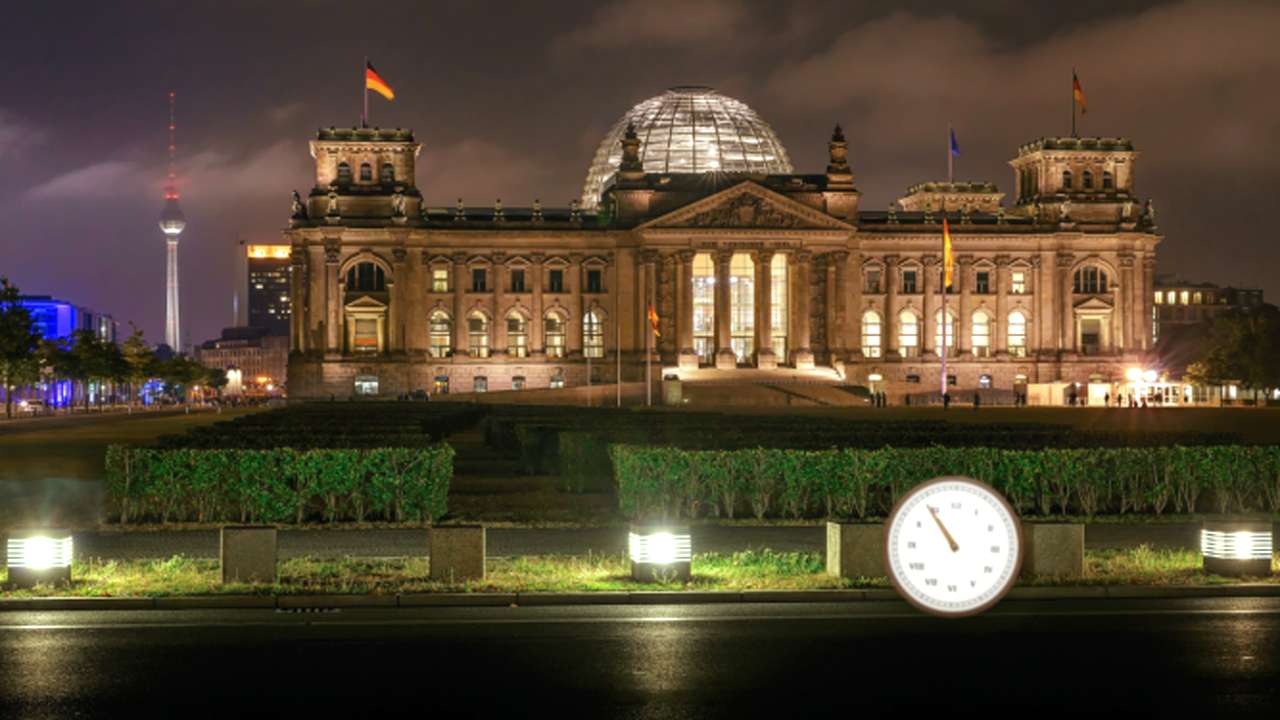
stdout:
10h54
